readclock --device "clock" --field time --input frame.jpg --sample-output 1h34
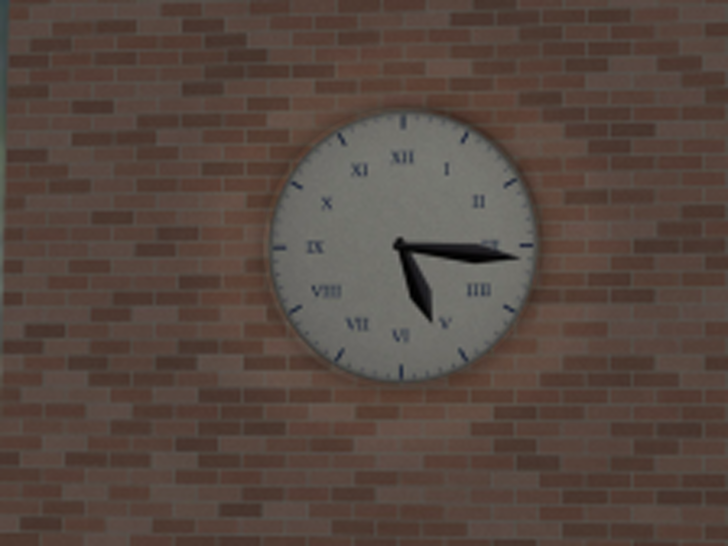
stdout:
5h16
